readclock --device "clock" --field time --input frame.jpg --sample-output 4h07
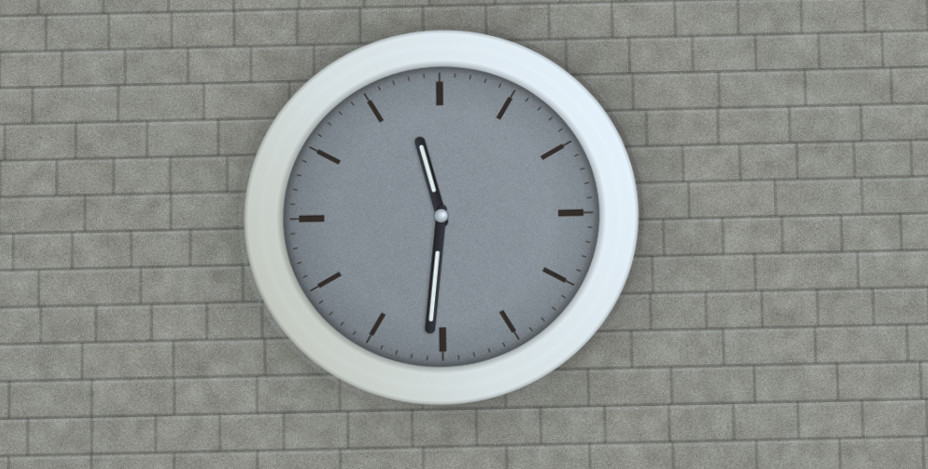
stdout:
11h31
